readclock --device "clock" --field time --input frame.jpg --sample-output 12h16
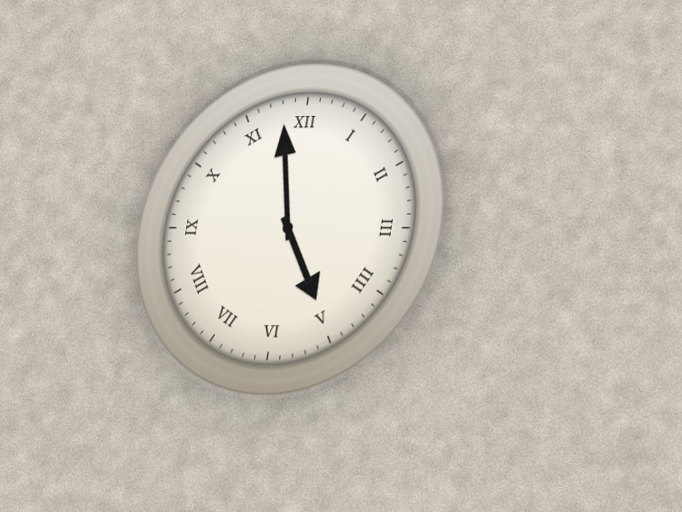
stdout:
4h58
